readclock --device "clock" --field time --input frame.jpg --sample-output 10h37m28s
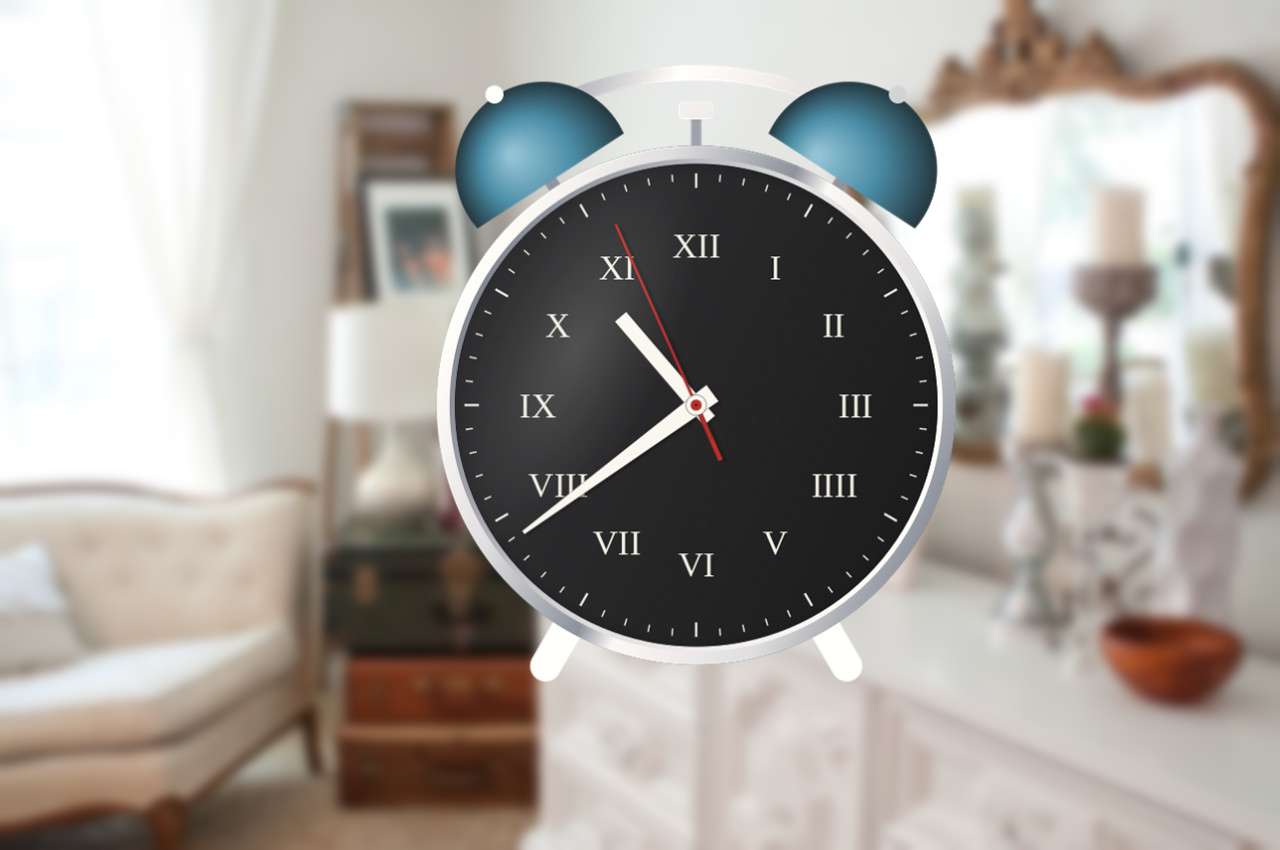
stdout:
10h38m56s
